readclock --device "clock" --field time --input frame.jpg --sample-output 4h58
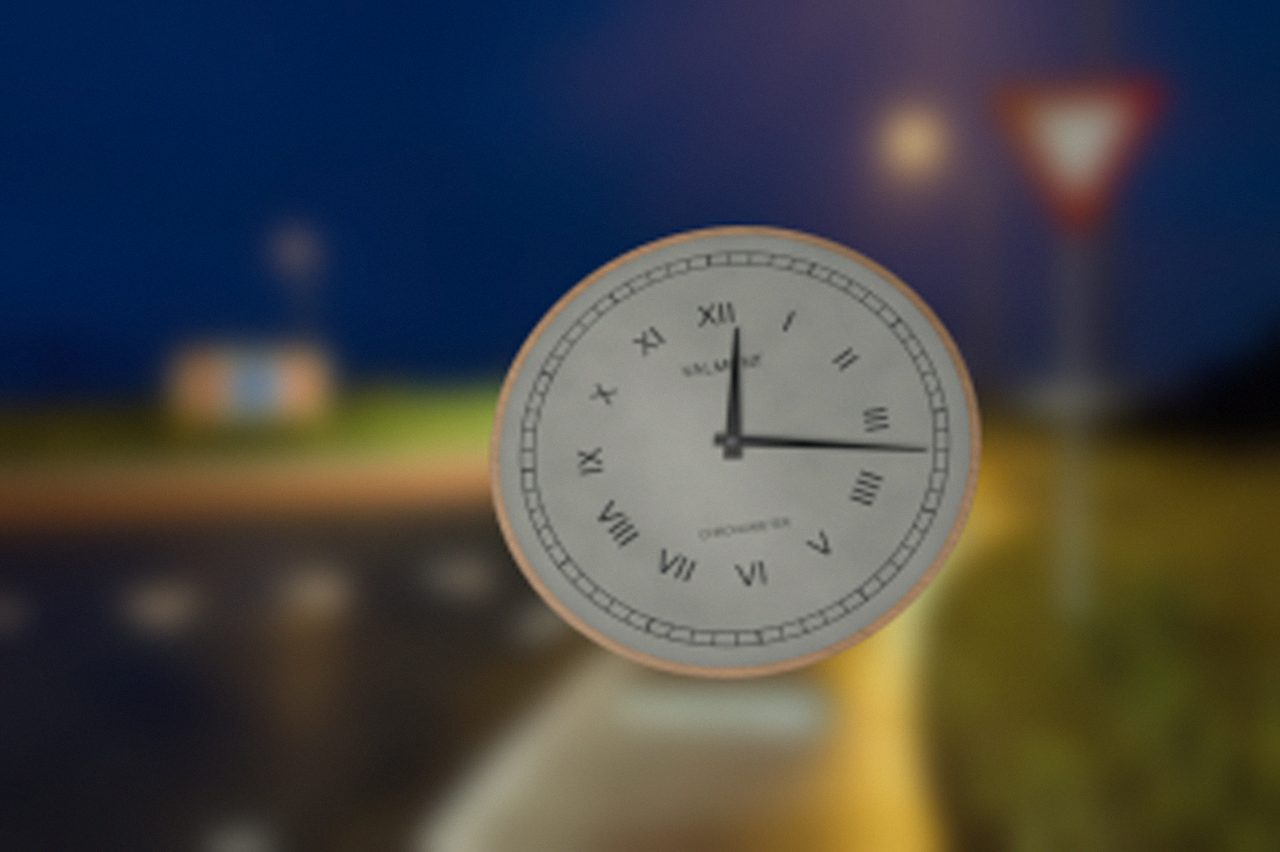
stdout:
12h17
